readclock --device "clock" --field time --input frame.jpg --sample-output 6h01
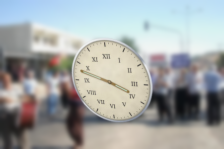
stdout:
3h48
